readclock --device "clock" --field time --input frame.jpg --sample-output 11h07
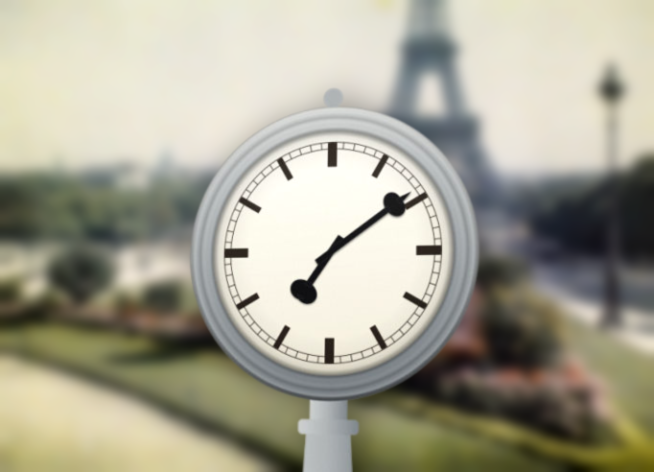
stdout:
7h09
